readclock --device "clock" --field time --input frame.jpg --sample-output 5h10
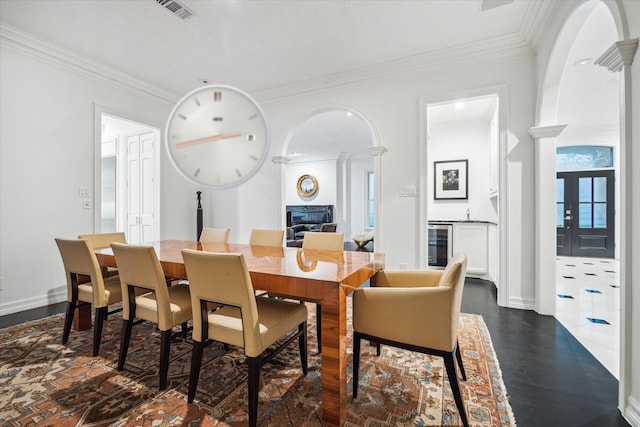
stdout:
2h43
